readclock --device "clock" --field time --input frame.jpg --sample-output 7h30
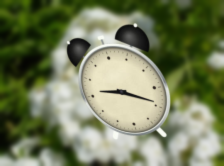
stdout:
9h19
